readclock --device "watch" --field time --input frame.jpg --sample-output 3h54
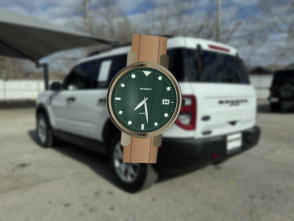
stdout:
7h28
